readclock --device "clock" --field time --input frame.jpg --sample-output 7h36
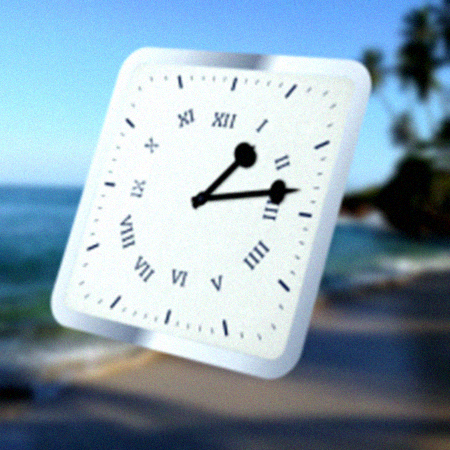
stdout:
1h13
